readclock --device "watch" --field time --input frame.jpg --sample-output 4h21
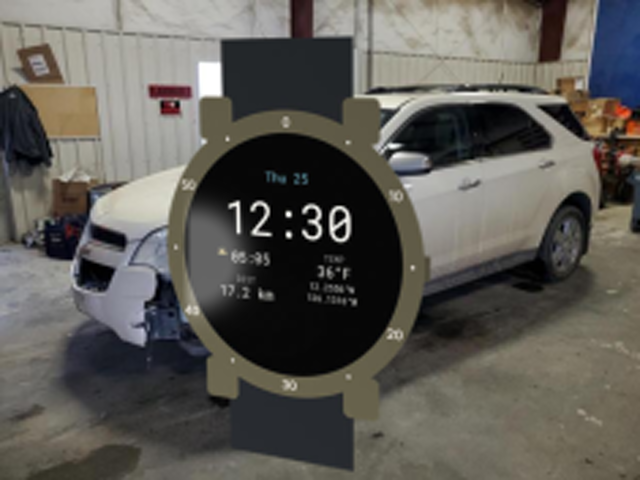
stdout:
12h30
